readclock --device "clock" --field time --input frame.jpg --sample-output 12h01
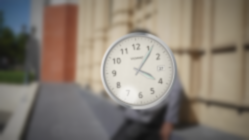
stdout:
4h06
